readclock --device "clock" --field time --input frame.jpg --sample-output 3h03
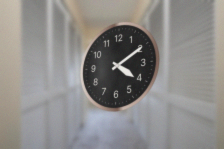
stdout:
4h10
